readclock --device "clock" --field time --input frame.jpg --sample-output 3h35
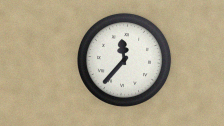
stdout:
11h36
